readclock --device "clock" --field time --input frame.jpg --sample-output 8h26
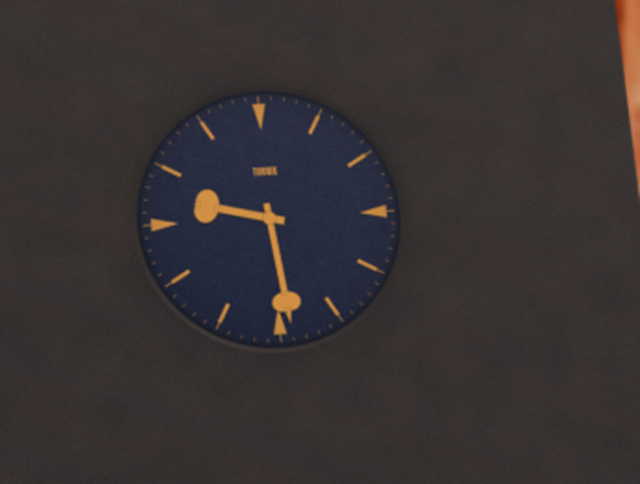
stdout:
9h29
